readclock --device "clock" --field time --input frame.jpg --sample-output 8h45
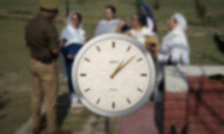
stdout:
1h08
